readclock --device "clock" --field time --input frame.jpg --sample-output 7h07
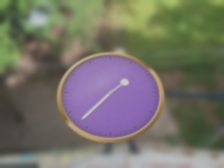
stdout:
1h37
